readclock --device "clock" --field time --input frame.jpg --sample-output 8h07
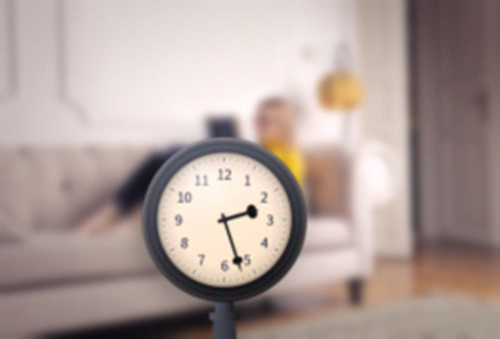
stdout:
2h27
